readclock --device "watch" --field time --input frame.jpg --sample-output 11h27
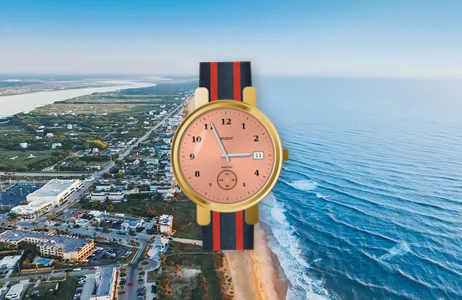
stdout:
2h56
